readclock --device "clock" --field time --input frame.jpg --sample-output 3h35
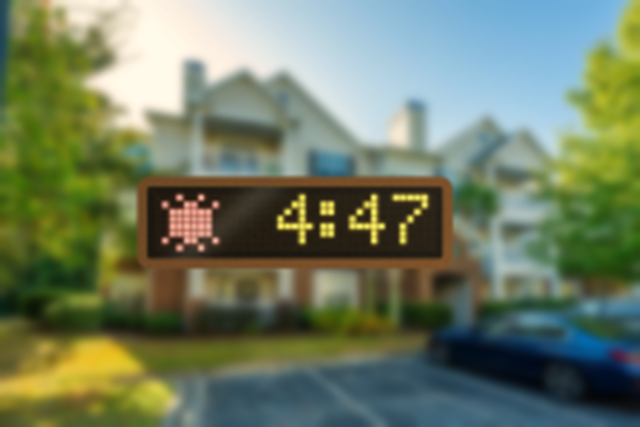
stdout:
4h47
